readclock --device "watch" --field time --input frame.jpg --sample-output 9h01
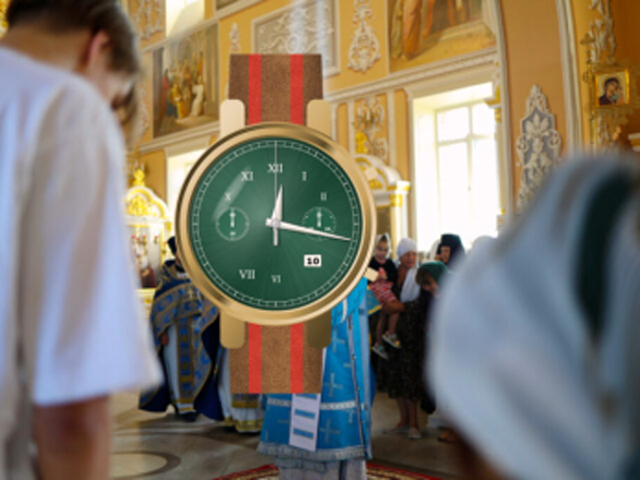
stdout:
12h17
